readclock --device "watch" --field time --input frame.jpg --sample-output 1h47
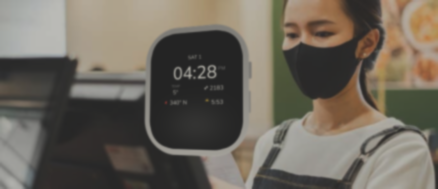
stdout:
4h28
